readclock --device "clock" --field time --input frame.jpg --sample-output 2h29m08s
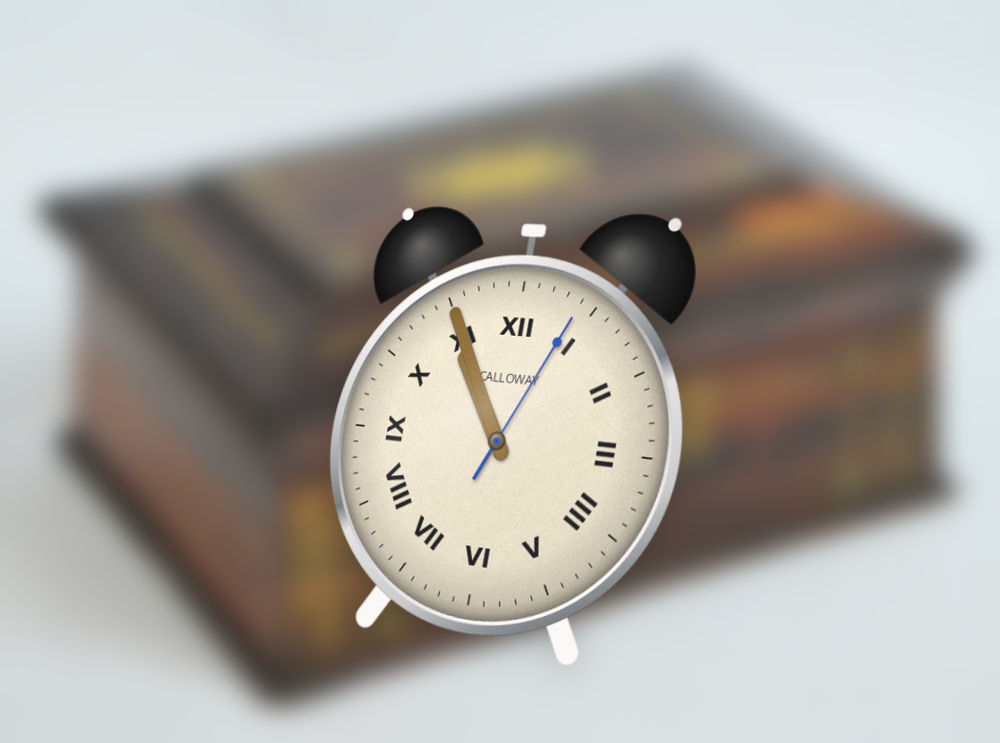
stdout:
10h55m04s
